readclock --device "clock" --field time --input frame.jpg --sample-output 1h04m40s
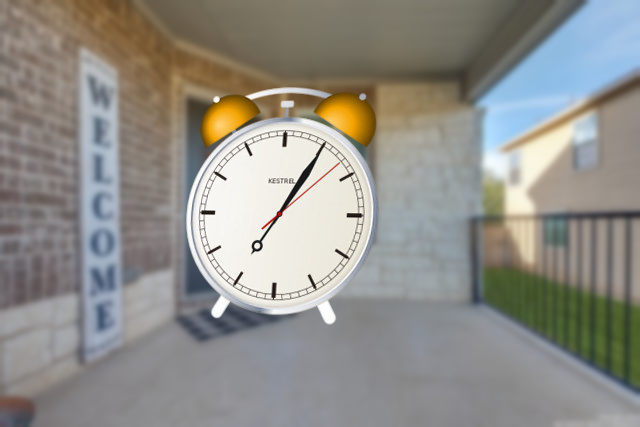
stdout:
7h05m08s
